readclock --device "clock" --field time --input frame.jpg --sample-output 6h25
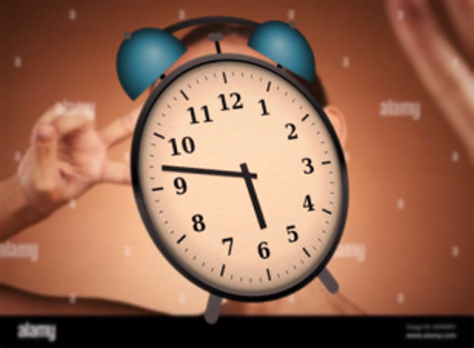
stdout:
5h47
